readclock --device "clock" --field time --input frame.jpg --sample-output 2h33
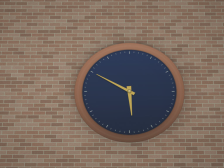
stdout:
5h50
